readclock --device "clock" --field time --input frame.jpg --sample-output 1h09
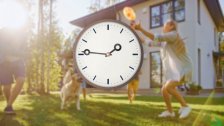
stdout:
1h46
